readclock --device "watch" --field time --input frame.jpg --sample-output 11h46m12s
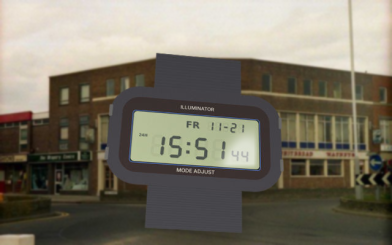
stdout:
15h51m44s
